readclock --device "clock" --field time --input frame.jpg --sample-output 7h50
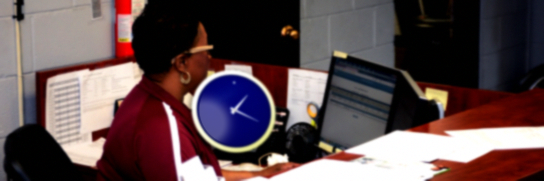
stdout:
1h19
